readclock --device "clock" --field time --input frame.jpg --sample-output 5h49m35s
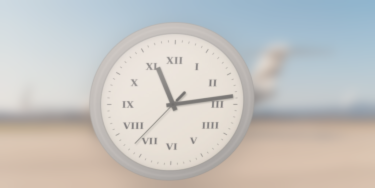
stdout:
11h13m37s
